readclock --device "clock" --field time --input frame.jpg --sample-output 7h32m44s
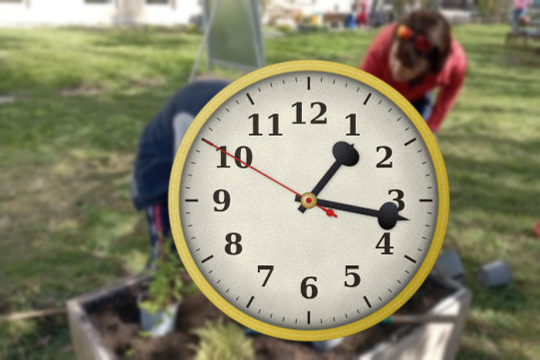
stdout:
1h16m50s
